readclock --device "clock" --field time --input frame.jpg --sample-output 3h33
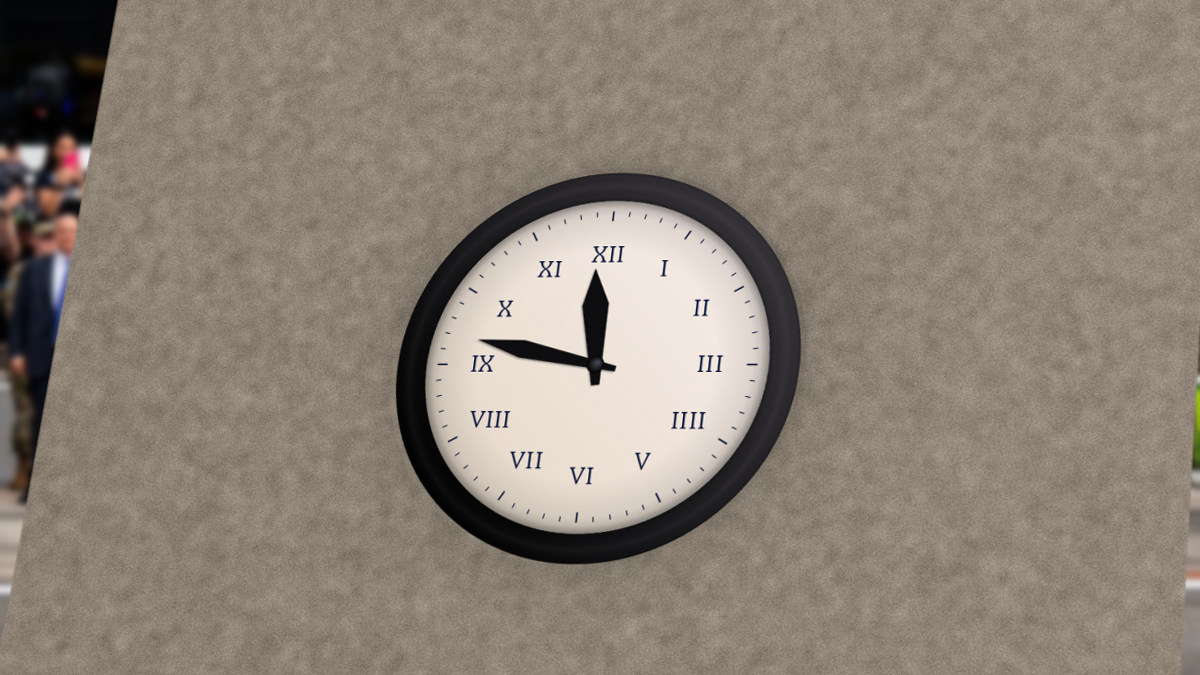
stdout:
11h47
